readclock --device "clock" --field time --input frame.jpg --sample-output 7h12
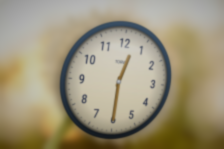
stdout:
12h30
